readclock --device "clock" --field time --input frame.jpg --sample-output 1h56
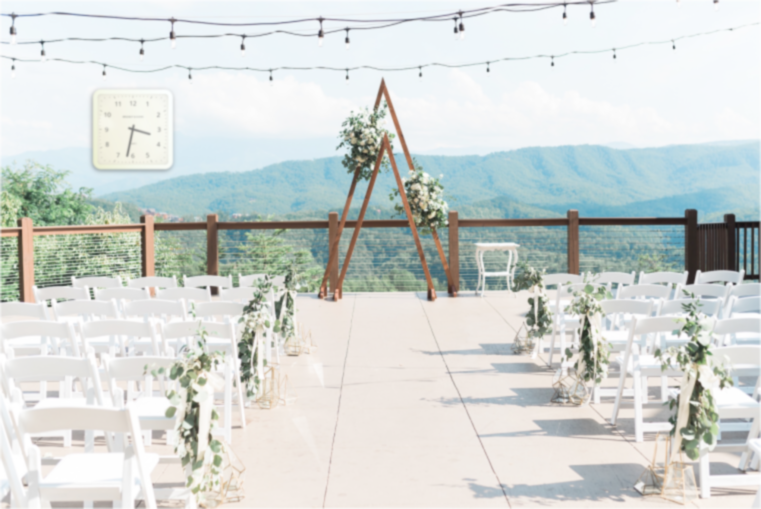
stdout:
3h32
